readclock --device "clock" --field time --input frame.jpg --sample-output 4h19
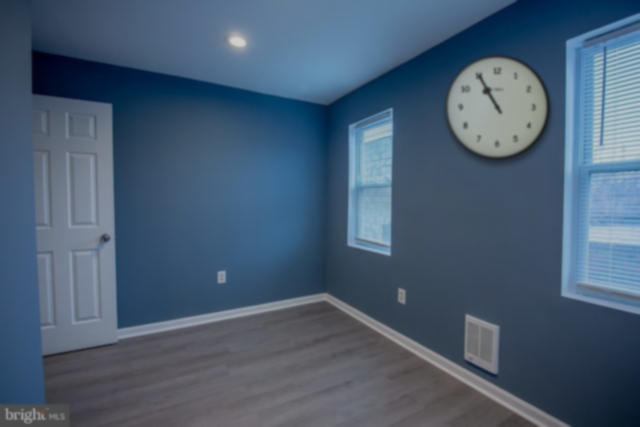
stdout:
10h55
